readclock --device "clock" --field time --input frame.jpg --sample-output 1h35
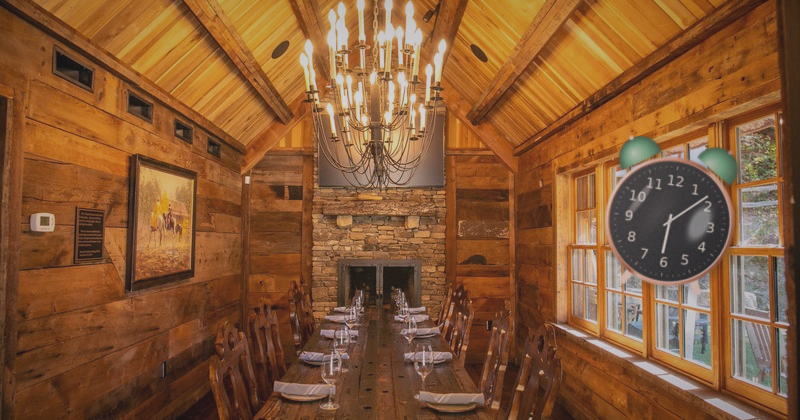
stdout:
6h08
